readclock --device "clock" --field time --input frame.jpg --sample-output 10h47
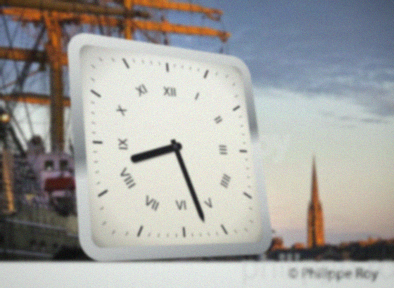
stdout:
8h27
